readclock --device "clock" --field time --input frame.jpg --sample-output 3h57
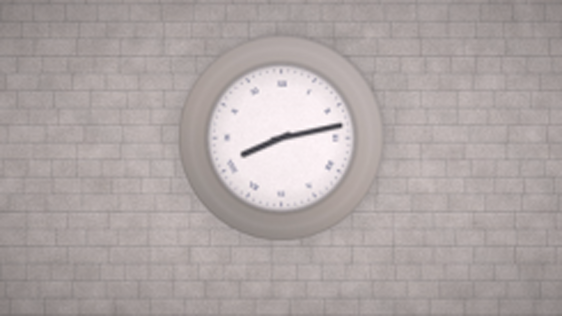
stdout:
8h13
